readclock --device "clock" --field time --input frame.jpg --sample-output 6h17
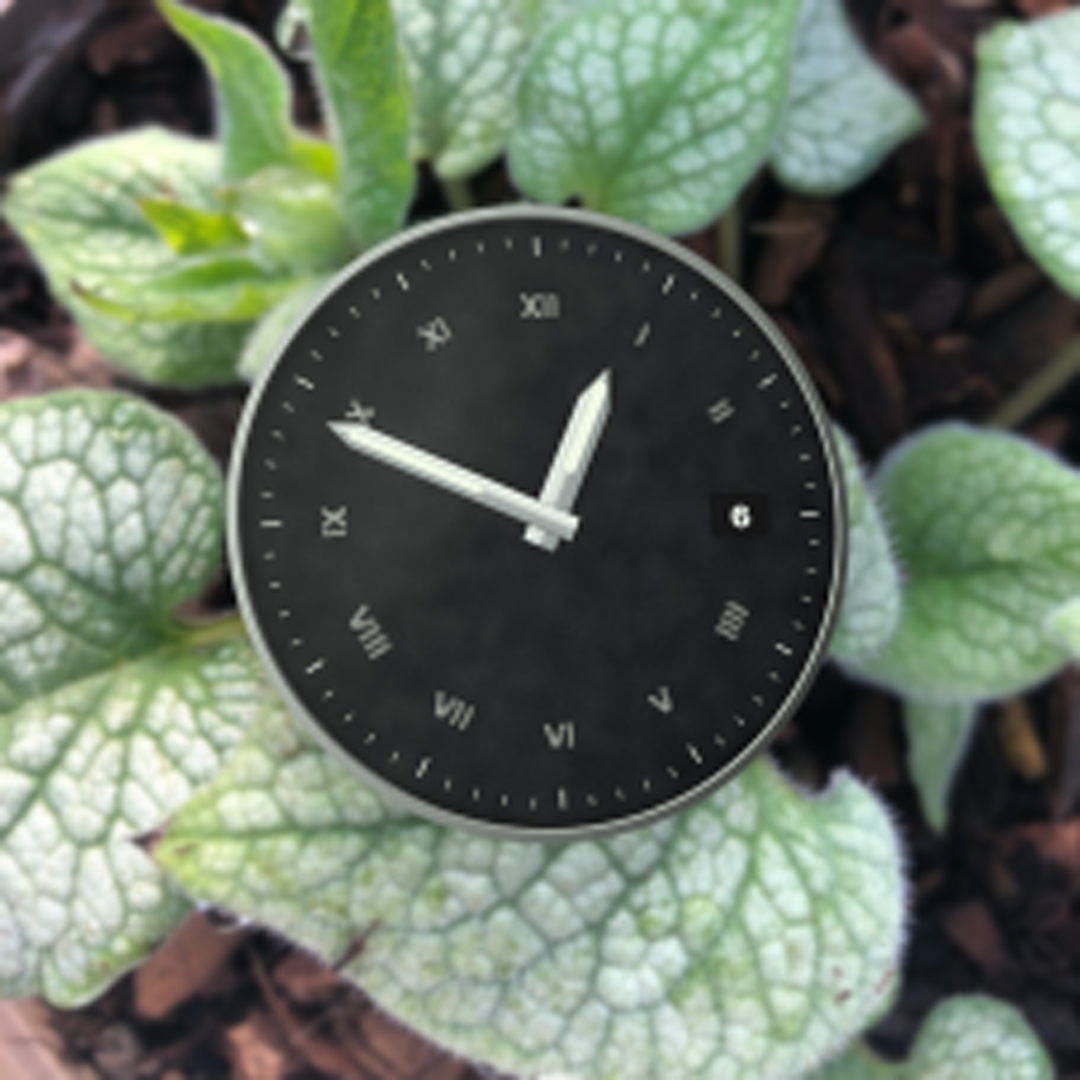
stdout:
12h49
